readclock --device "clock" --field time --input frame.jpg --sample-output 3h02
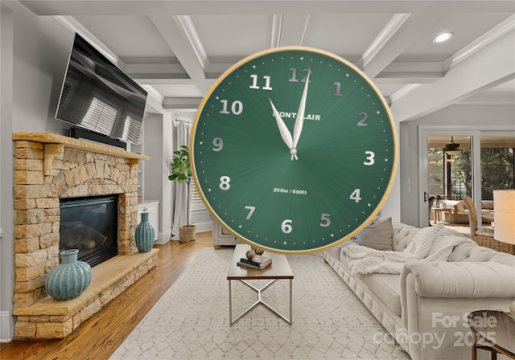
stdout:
11h01
